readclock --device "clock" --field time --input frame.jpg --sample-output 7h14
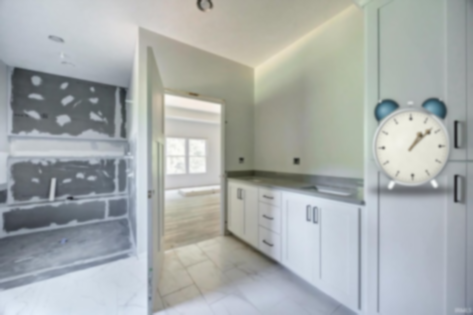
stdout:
1h08
